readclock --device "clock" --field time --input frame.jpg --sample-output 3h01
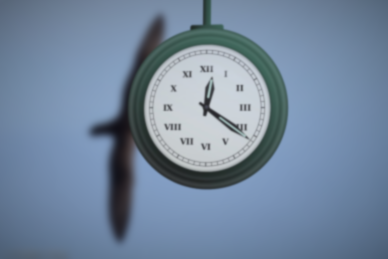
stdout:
12h21
